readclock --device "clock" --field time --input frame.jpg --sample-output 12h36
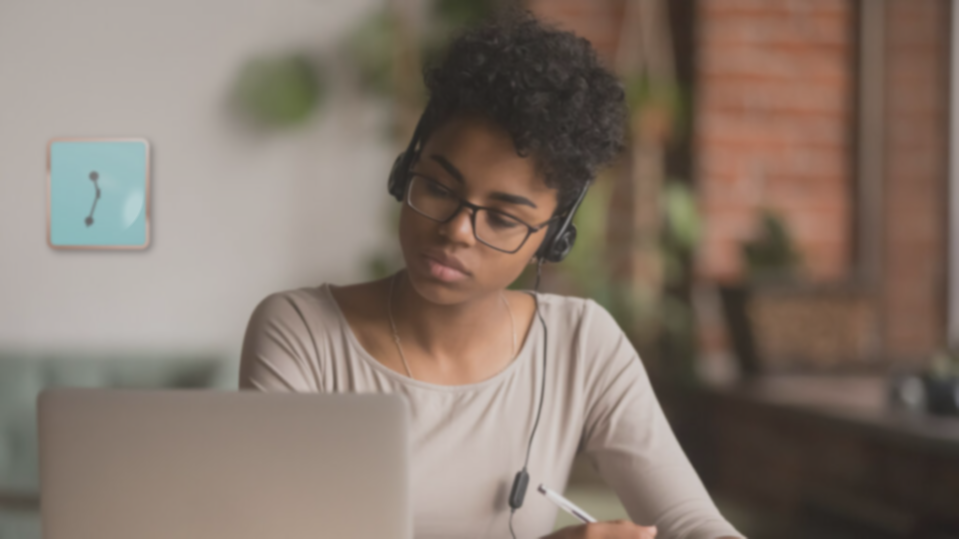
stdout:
11h33
